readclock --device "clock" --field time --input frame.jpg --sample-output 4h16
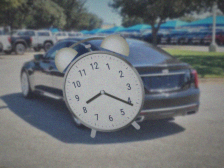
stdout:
8h21
